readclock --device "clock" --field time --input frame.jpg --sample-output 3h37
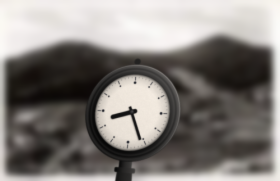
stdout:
8h26
